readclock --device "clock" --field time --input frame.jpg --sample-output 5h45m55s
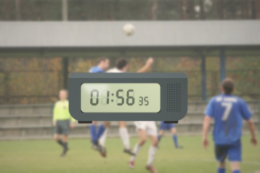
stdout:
1h56m35s
